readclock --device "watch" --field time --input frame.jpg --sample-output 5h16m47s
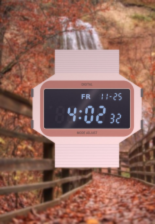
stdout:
4h02m32s
